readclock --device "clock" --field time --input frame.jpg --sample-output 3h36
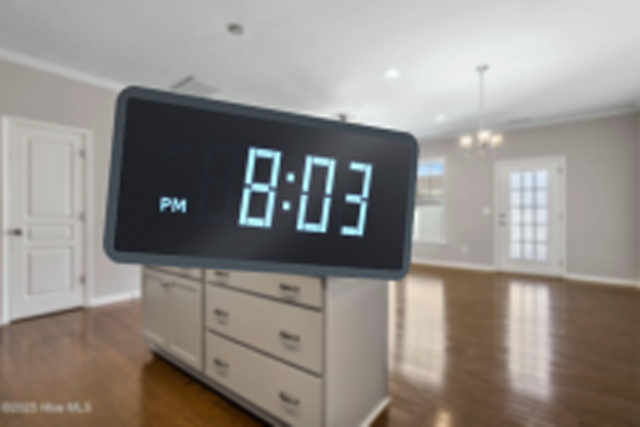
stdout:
8h03
